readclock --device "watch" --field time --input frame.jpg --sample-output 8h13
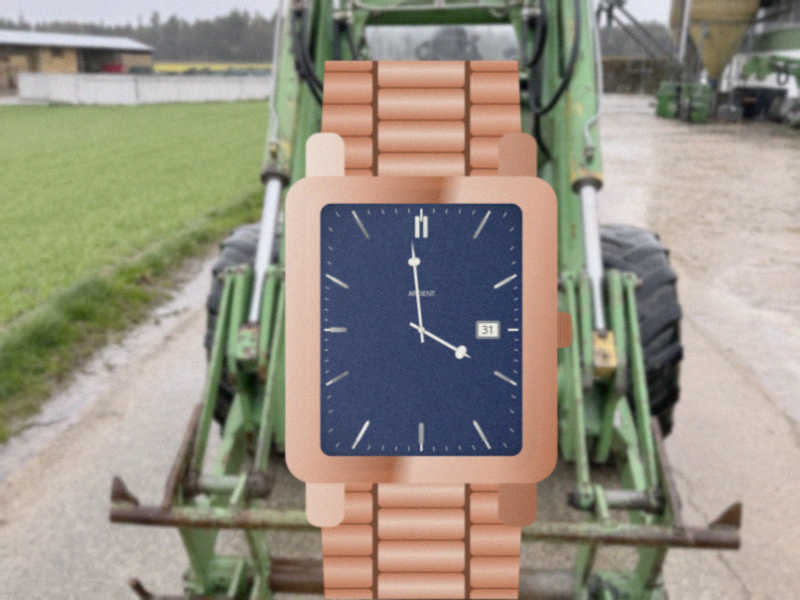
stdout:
3h59
